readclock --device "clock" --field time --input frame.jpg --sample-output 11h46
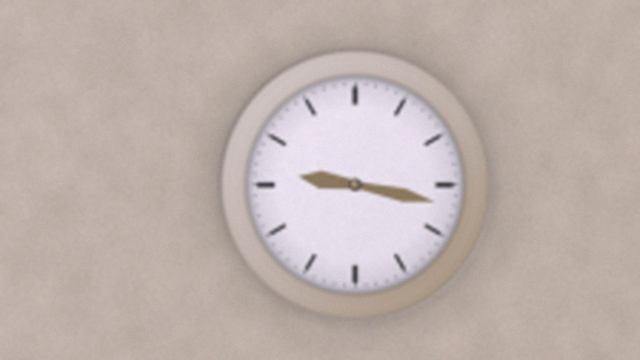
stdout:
9h17
